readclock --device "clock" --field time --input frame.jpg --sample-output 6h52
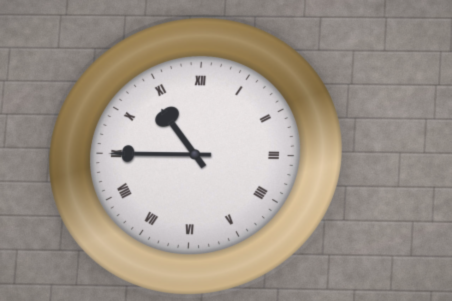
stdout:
10h45
